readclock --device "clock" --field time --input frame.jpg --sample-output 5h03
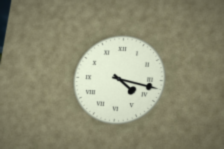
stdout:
4h17
